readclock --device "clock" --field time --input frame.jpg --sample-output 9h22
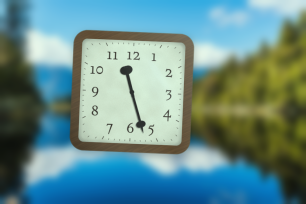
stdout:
11h27
